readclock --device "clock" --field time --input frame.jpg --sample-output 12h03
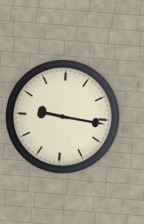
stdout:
9h16
